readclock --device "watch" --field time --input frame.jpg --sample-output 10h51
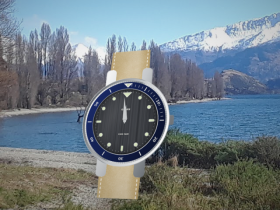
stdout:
11h59
